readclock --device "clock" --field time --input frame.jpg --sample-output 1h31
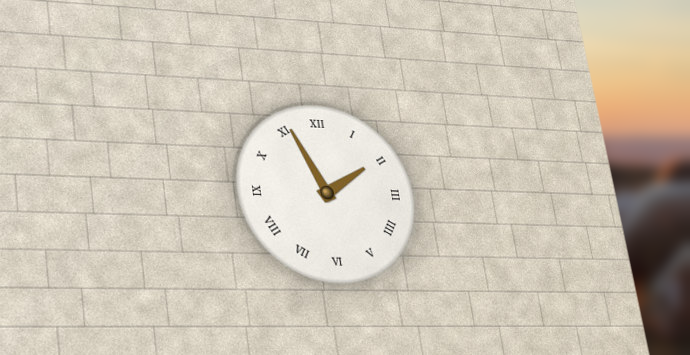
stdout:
1h56
